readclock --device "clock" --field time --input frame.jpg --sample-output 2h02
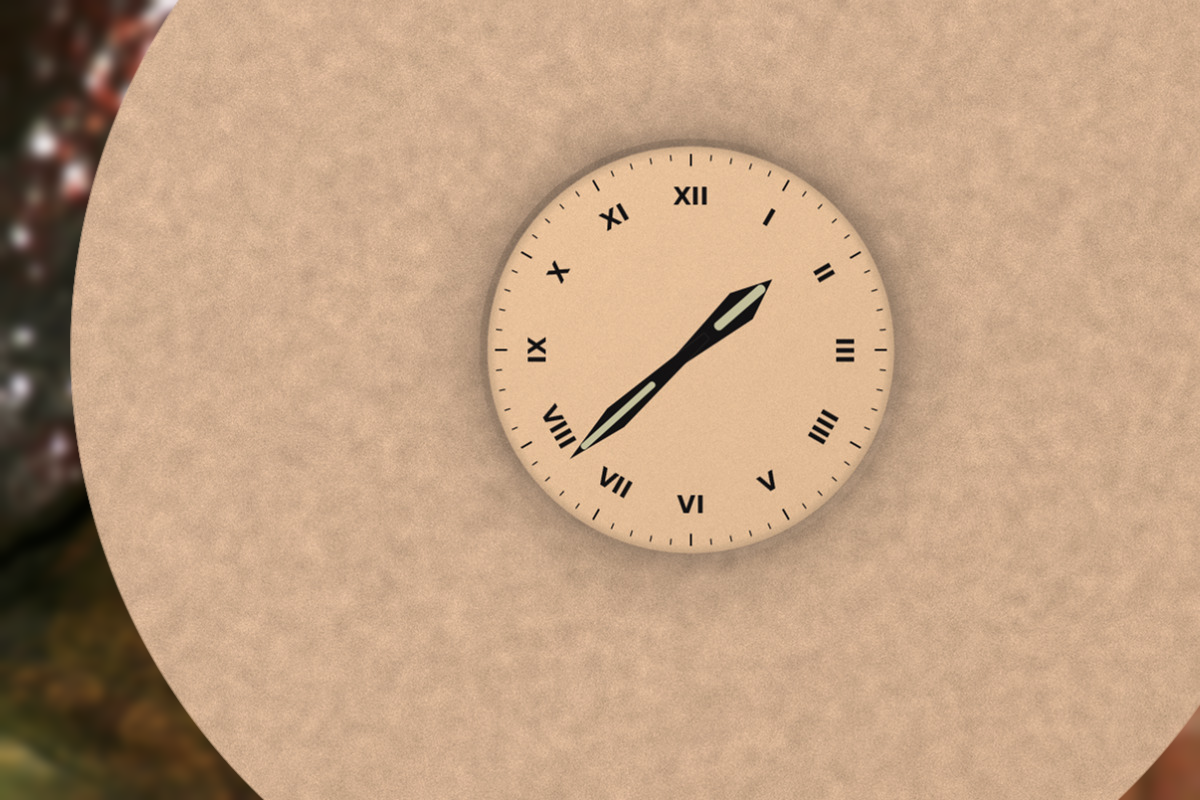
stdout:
1h38
